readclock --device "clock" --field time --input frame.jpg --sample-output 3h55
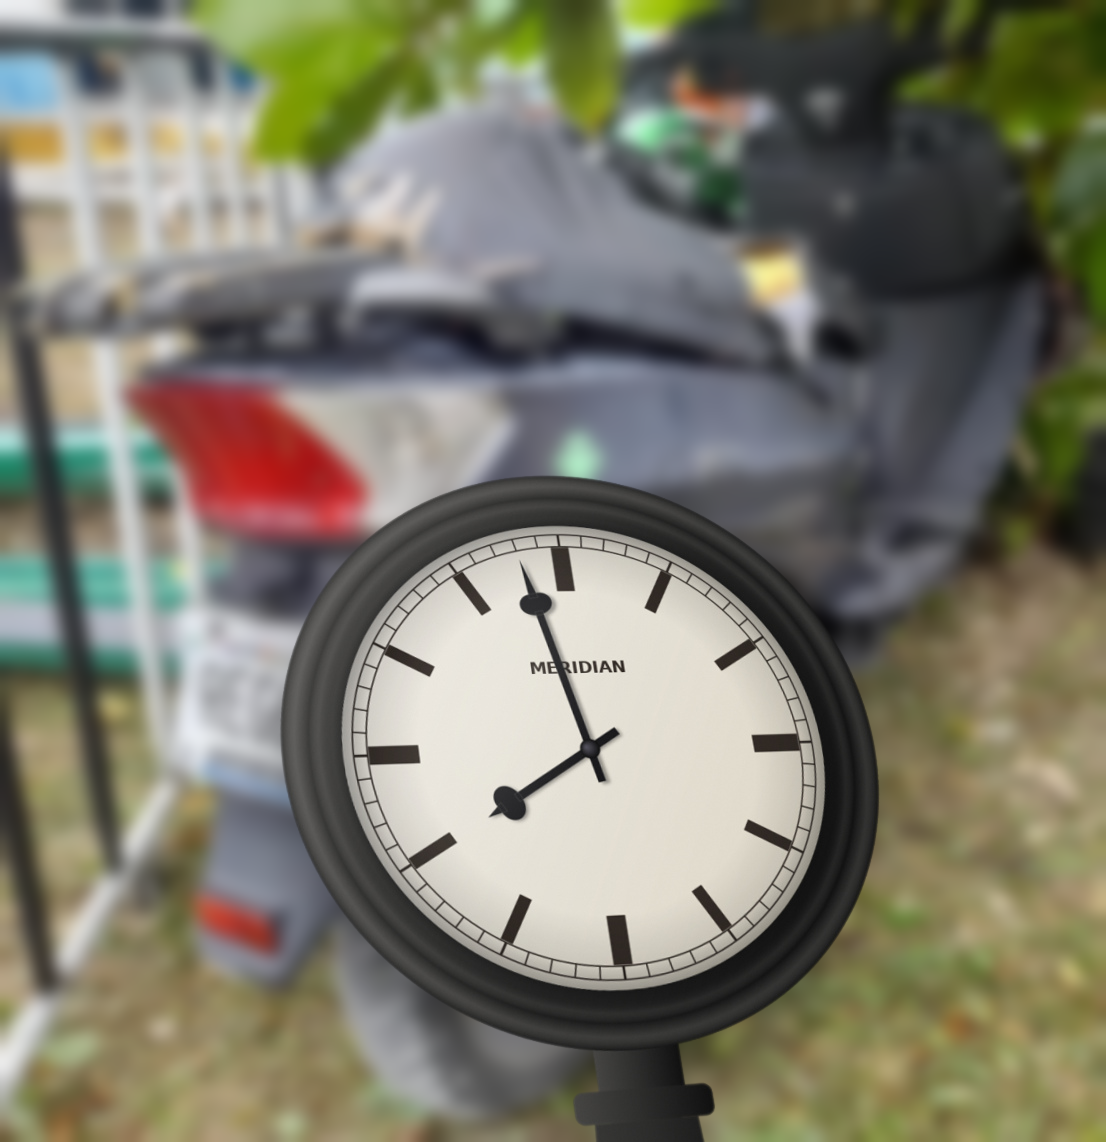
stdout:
7h58
